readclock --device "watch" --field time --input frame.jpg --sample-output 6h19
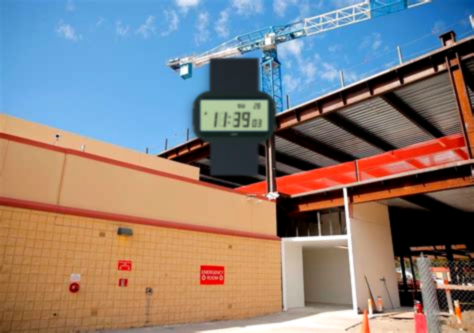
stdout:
11h39
